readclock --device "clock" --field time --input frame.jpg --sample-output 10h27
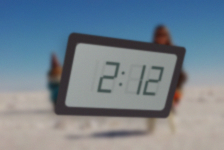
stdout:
2h12
